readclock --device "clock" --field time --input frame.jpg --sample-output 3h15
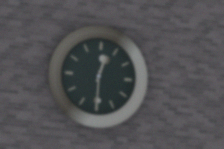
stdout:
12h30
